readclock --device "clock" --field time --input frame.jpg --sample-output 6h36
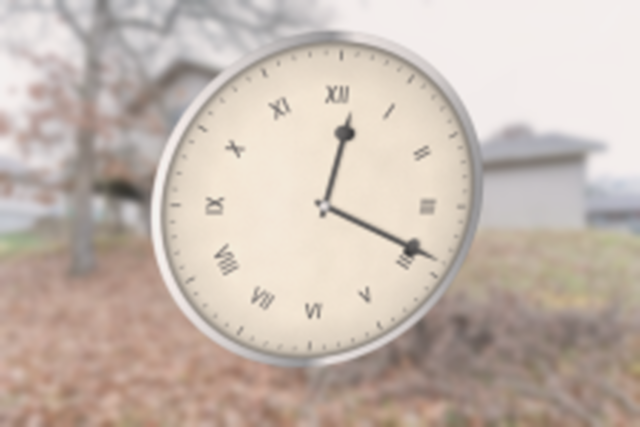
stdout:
12h19
